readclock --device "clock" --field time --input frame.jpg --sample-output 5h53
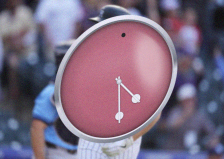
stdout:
4h29
